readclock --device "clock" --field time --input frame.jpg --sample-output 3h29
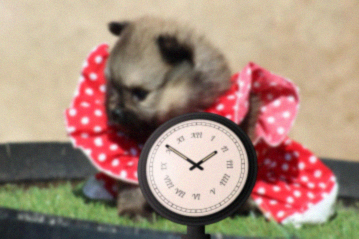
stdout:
1h51
